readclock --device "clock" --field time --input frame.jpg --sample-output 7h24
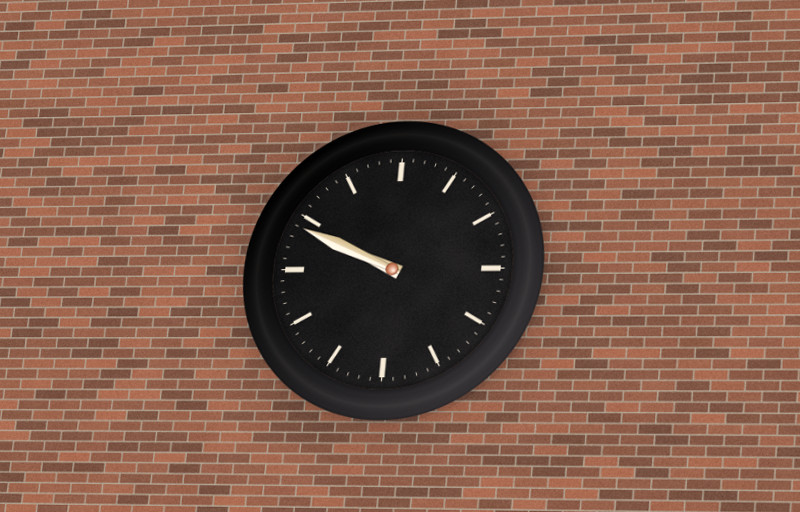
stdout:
9h49
